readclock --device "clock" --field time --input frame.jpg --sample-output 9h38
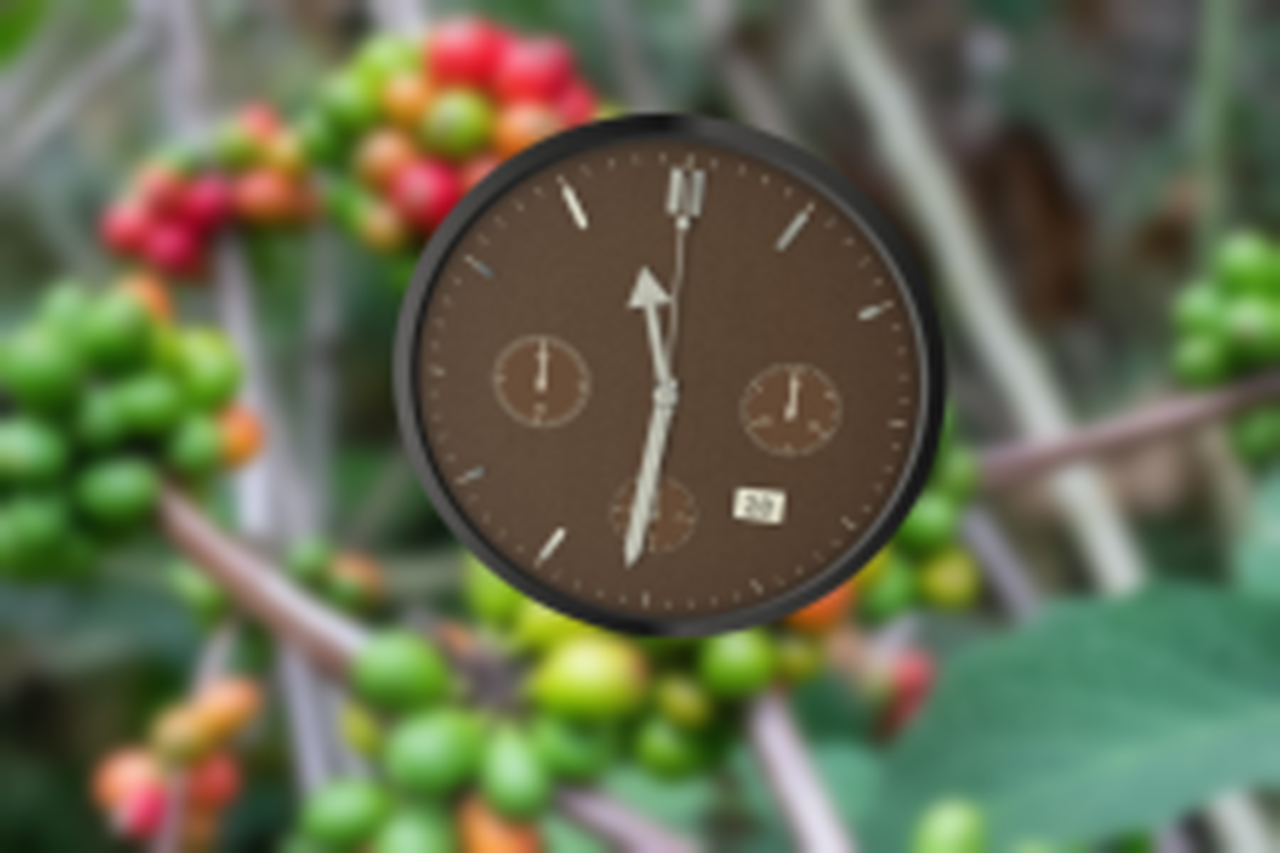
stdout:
11h31
